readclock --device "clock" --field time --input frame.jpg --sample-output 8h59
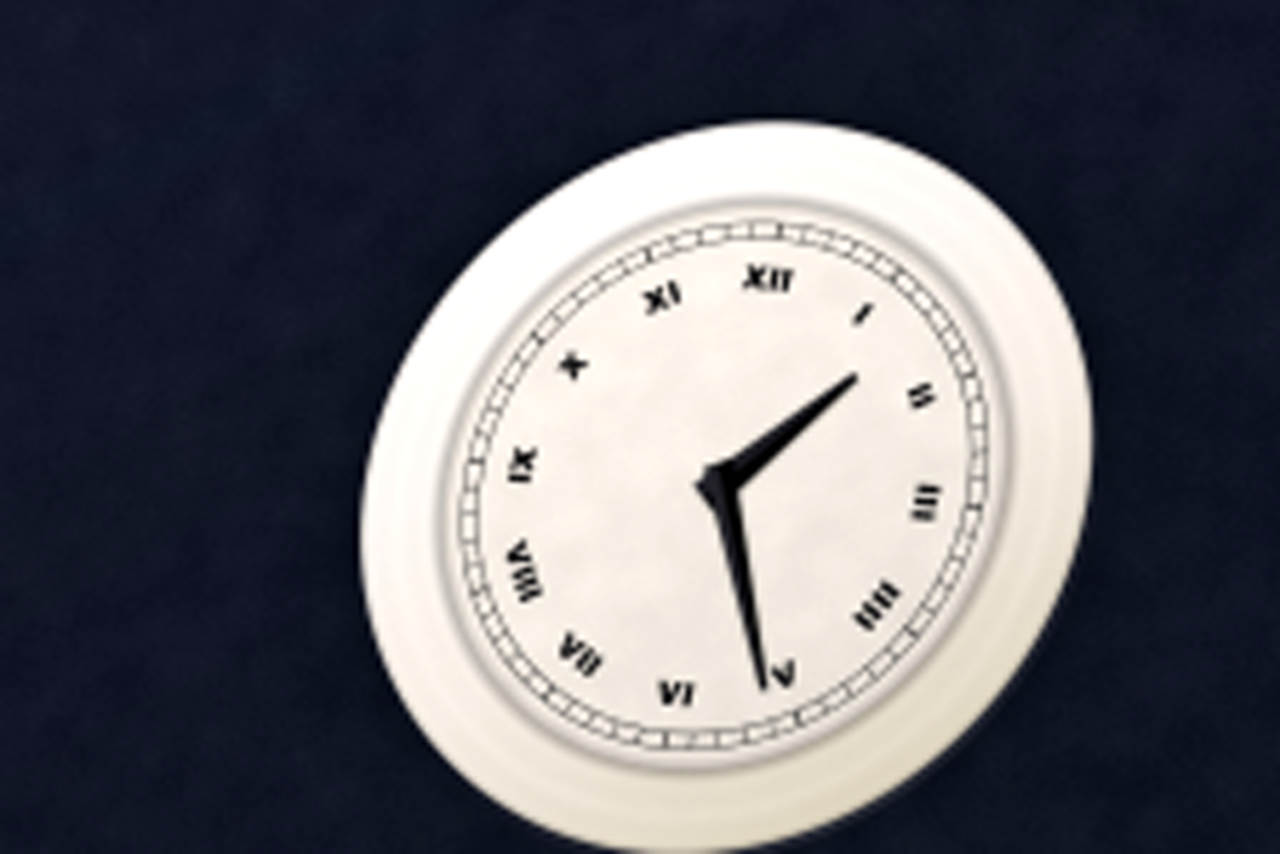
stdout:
1h26
